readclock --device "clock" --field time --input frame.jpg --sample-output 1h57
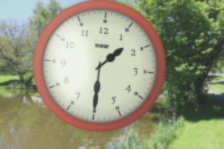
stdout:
1h30
